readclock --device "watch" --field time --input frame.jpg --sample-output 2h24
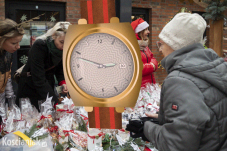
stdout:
2h48
